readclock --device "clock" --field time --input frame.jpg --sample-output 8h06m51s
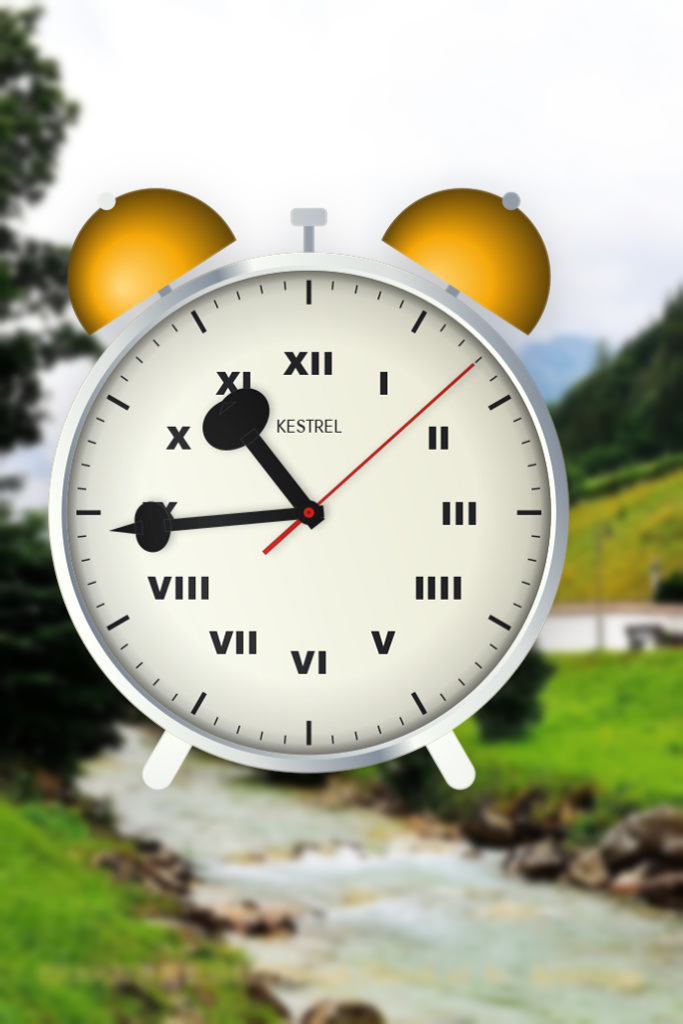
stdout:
10h44m08s
